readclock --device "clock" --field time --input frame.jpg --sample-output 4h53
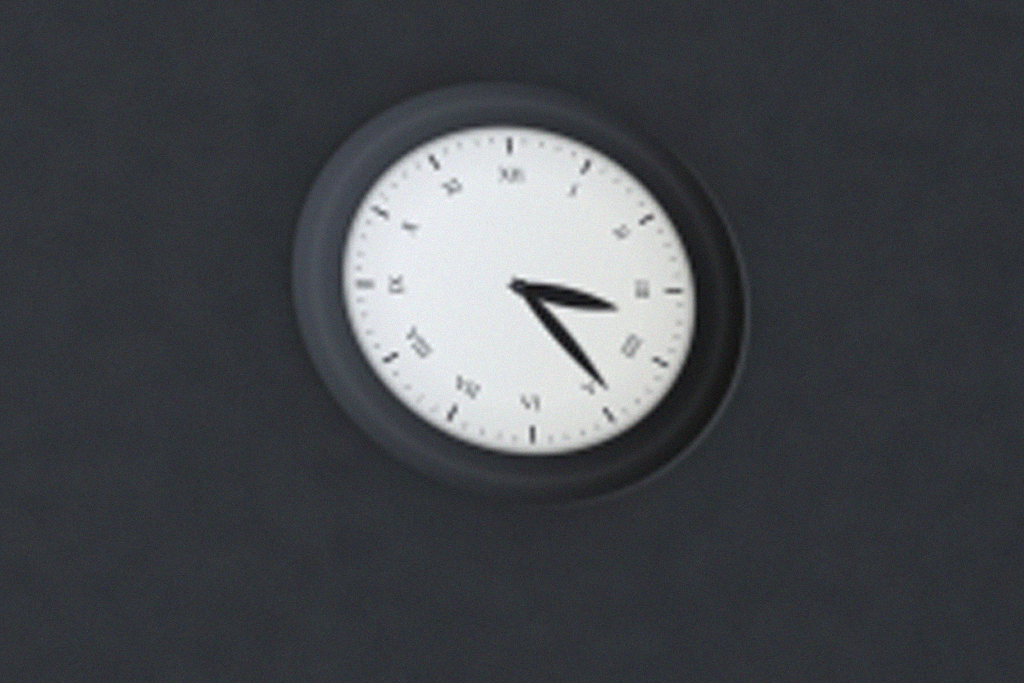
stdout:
3h24
